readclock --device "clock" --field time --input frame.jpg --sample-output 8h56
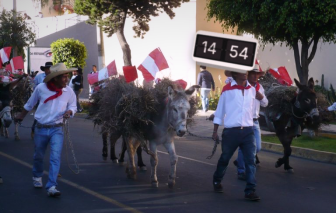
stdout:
14h54
